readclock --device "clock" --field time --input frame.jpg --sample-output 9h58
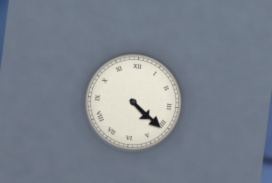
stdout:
4h21
